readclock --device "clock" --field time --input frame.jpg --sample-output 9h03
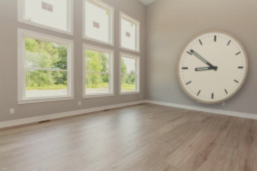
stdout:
8h51
